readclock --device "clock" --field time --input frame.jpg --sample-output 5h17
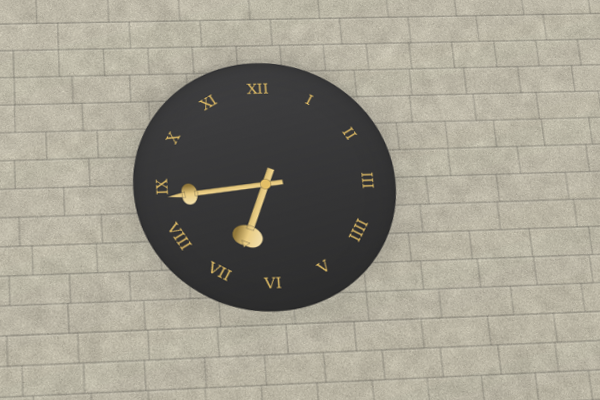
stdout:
6h44
